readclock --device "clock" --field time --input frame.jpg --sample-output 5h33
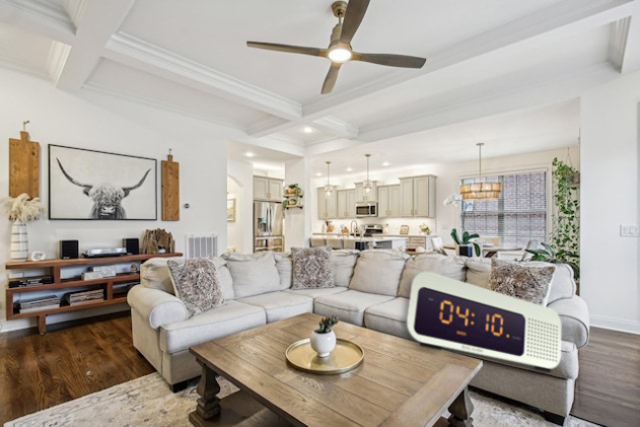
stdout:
4h10
